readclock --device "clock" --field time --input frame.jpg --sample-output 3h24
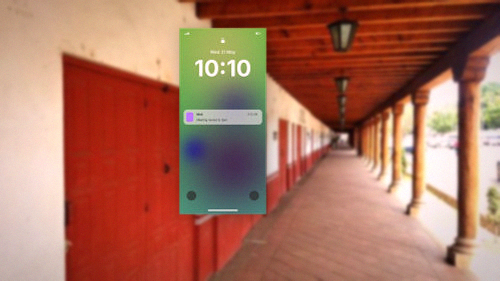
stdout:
10h10
